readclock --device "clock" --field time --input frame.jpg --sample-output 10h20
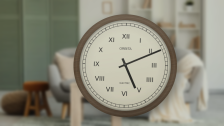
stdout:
5h11
